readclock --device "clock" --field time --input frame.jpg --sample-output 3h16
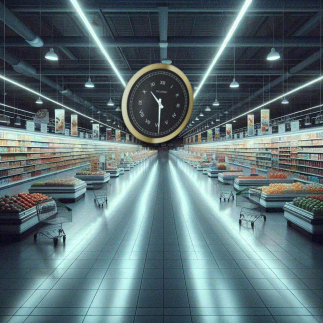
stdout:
10h29
